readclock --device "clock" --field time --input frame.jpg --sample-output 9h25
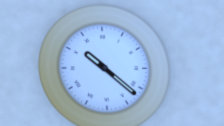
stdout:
10h22
